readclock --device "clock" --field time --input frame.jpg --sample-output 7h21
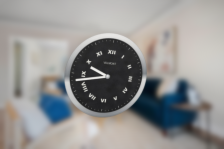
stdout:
9h43
